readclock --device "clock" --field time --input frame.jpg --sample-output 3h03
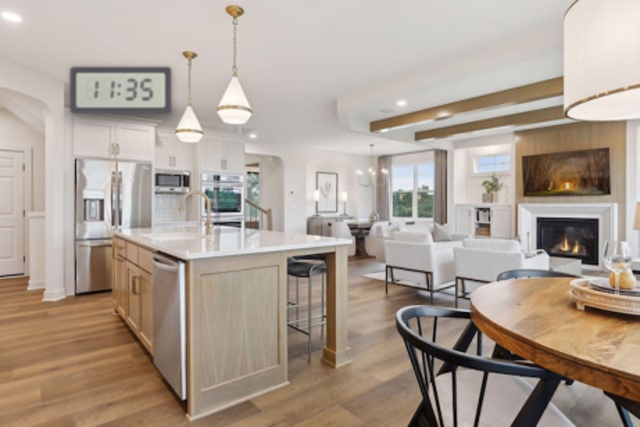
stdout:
11h35
